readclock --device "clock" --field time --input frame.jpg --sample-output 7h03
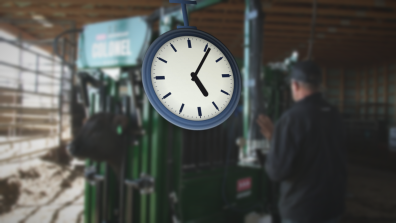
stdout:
5h06
